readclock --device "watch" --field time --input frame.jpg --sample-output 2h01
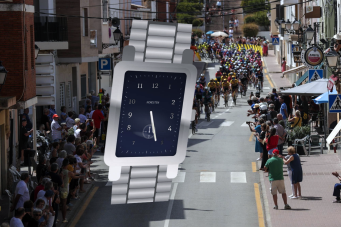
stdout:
5h27
